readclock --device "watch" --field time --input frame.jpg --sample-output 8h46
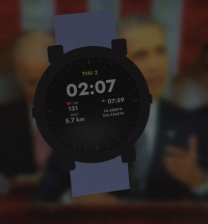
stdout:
2h07
